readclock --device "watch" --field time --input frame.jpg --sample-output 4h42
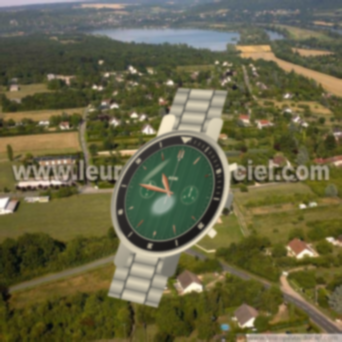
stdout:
10h46
